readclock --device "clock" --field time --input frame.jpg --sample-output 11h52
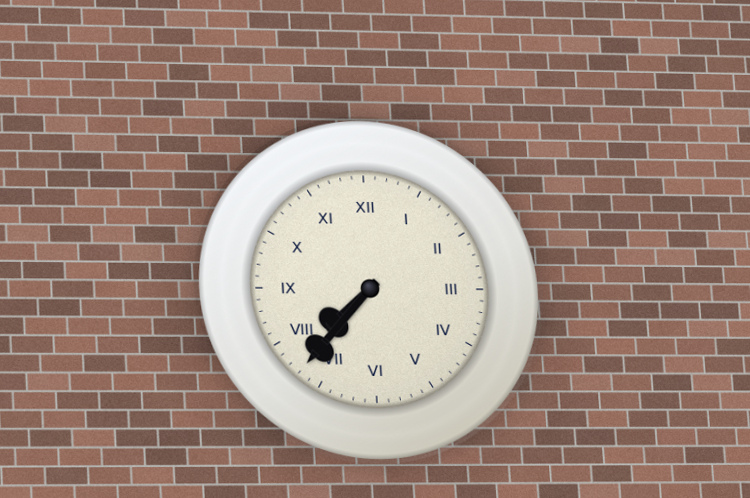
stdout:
7h37
